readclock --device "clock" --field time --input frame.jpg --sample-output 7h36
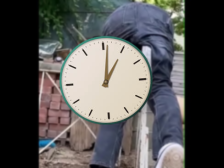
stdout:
1h01
